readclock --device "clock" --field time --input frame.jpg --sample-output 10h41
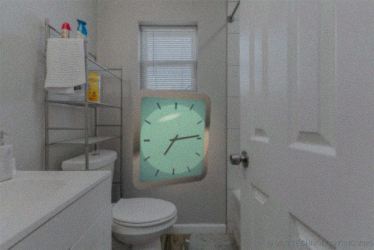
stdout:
7h14
